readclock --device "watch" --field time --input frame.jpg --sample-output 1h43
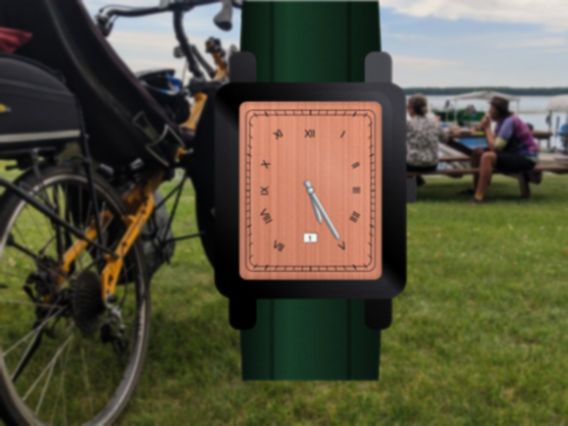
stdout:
5h25
